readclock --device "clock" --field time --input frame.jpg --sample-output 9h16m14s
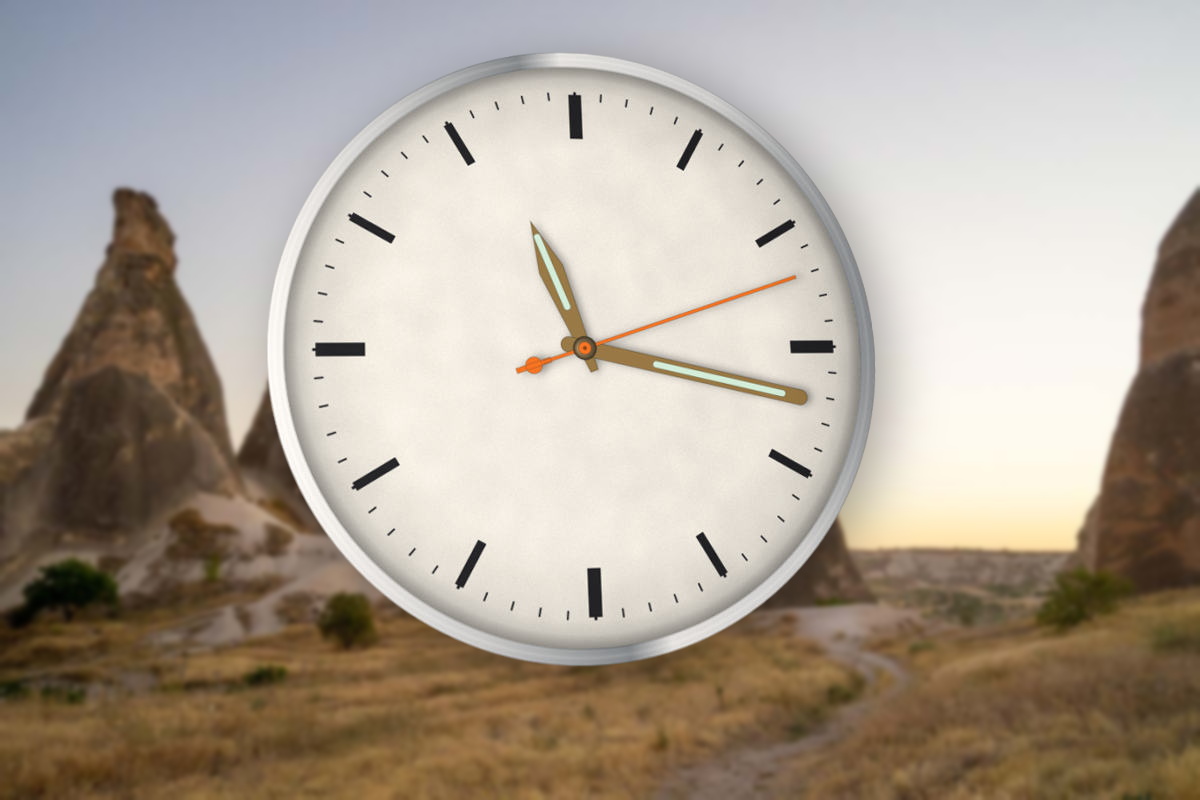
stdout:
11h17m12s
